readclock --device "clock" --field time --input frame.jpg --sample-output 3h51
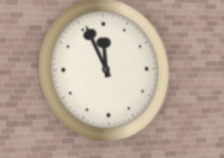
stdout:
11h56
